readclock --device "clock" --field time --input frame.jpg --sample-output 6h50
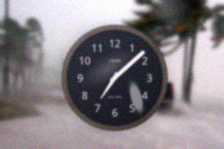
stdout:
7h08
